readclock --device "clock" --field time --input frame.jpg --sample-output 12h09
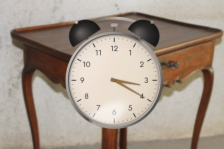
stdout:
3h20
